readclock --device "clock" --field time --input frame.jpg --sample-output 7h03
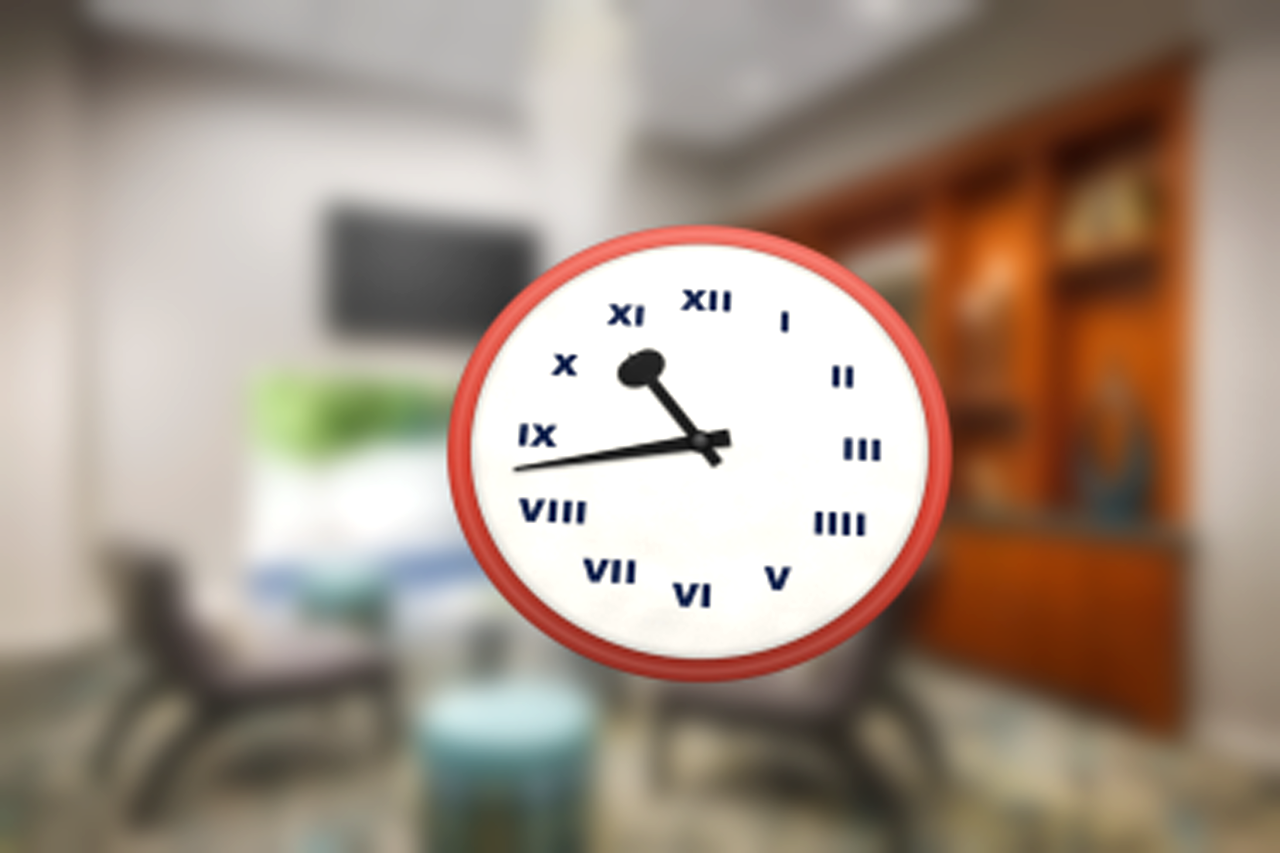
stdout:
10h43
